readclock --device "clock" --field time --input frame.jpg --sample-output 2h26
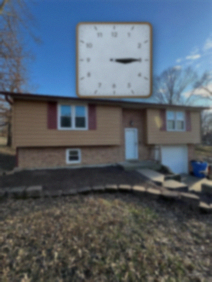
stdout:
3h15
